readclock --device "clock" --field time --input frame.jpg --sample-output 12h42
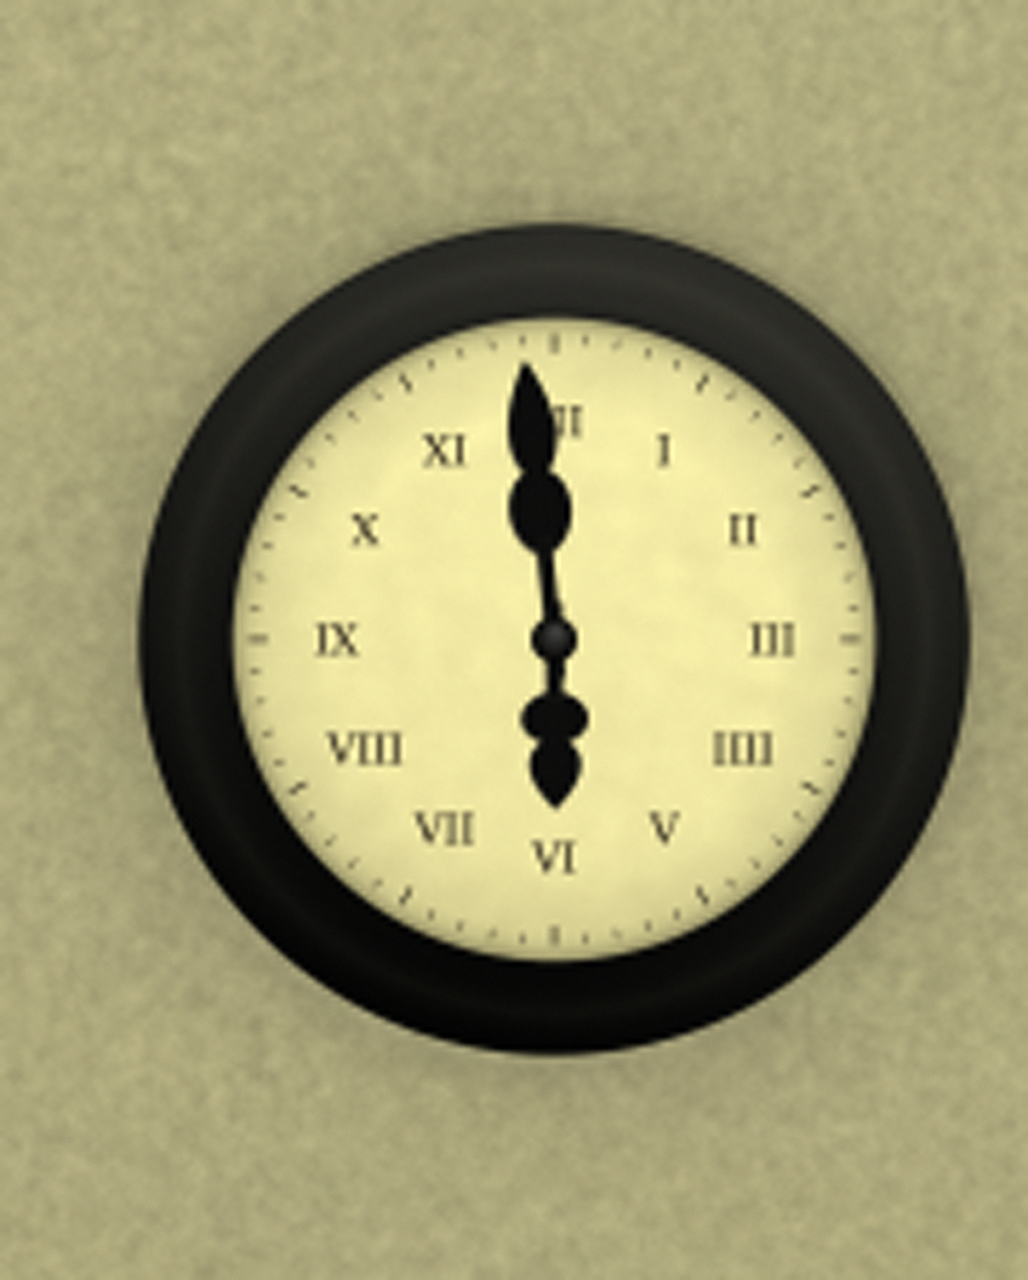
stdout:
5h59
